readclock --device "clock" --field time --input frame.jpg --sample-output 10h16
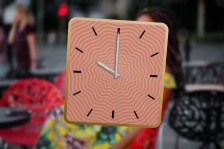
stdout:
10h00
